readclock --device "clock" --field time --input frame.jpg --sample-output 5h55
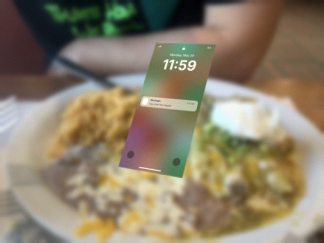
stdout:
11h59
